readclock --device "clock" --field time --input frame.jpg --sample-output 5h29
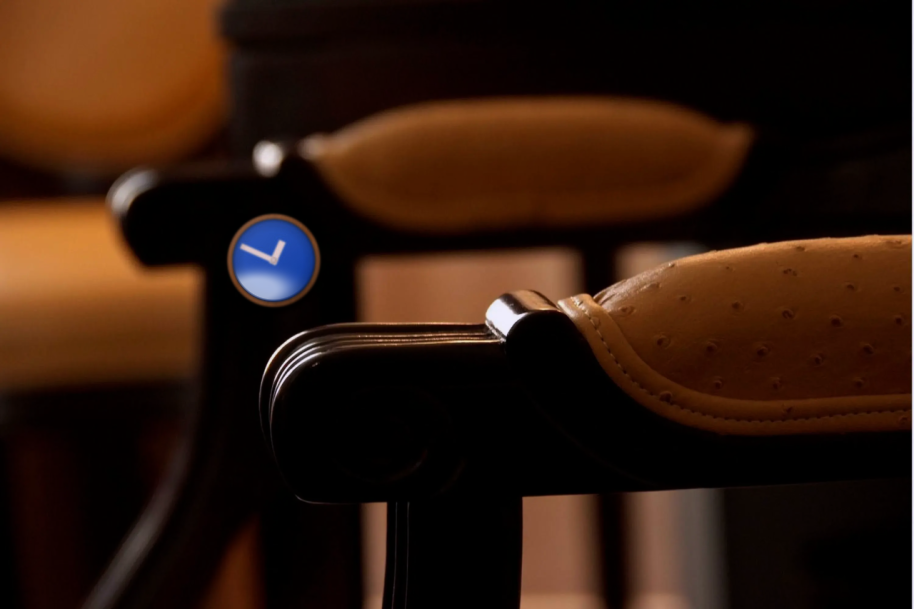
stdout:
12h49
